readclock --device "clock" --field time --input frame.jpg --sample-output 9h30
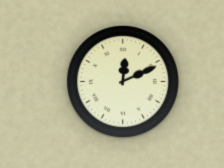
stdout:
12h11
